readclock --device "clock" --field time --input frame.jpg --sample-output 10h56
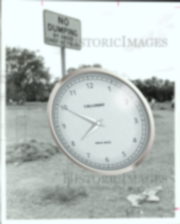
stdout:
7h50
